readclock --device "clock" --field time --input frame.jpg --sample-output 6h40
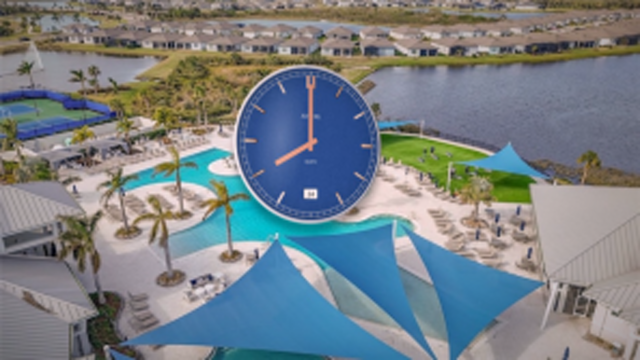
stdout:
8h00
